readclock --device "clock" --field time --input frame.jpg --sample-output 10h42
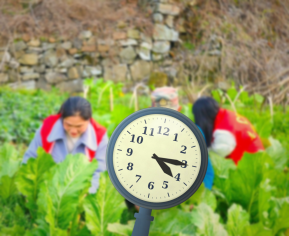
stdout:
4h15
